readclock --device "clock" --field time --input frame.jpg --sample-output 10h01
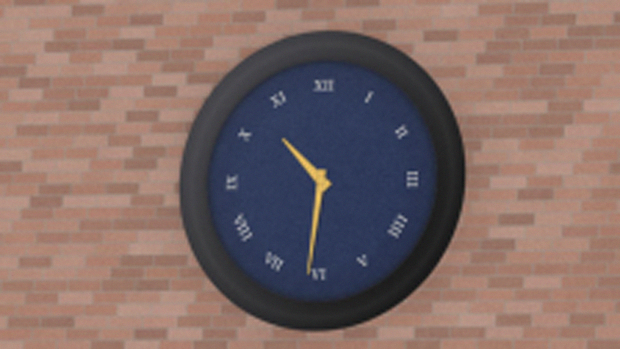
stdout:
10h31
